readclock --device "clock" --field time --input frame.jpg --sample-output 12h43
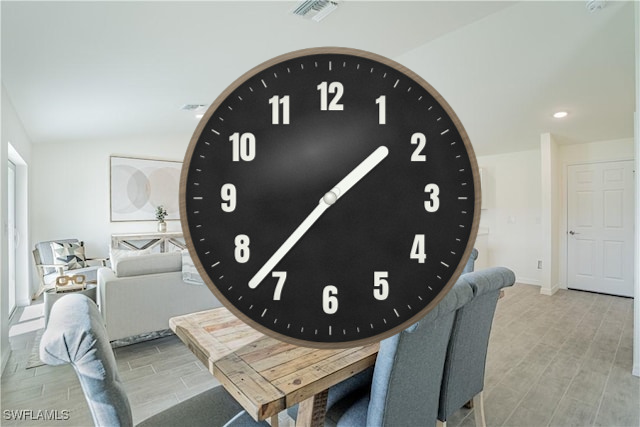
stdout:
1h37
